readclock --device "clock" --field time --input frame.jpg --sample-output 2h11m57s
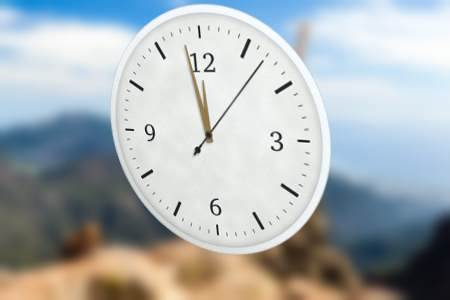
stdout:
11h58m07s
